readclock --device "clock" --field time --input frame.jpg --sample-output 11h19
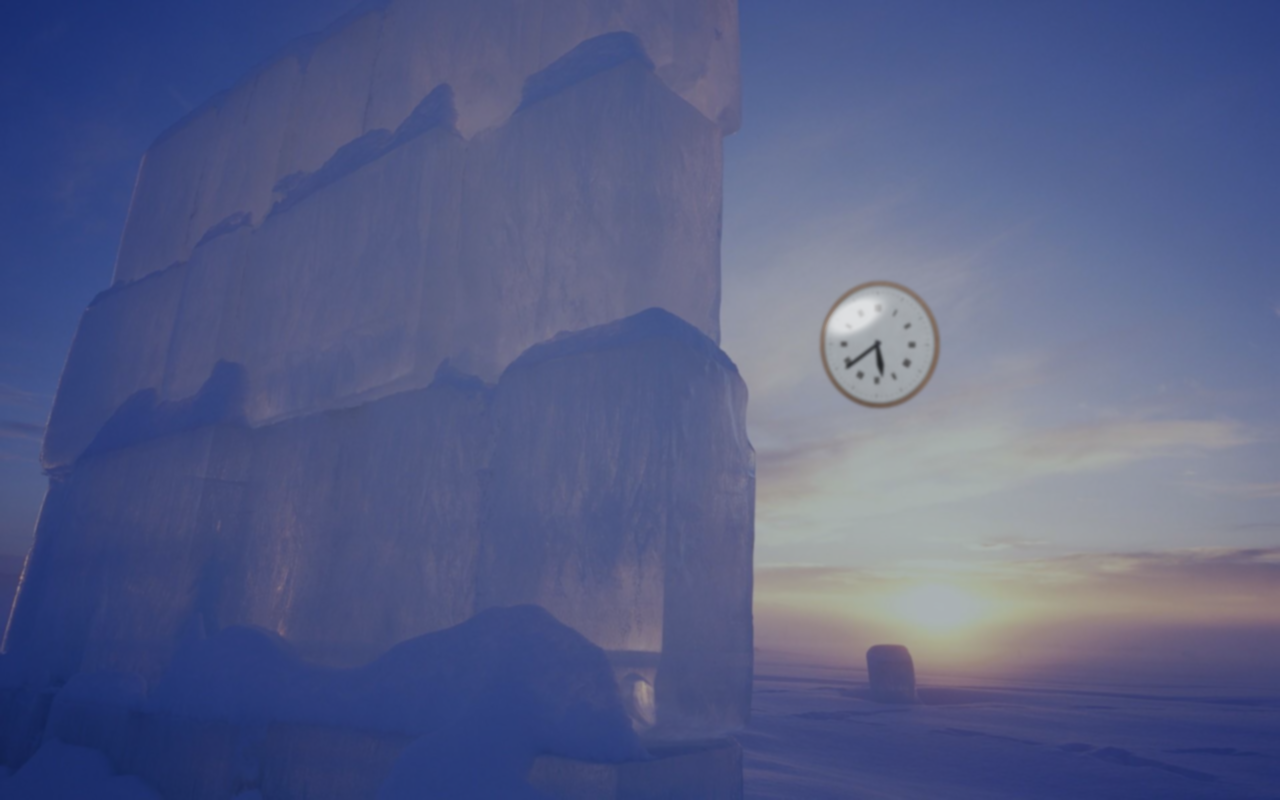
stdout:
5h39
